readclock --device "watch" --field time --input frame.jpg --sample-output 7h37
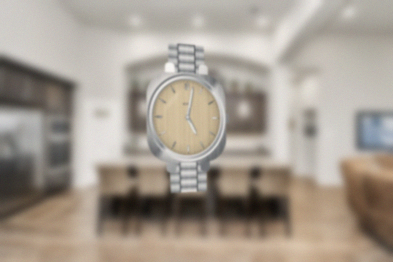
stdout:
5h02
